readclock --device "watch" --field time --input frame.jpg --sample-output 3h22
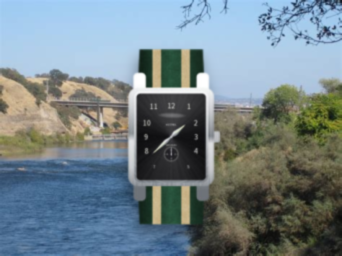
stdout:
1h38
